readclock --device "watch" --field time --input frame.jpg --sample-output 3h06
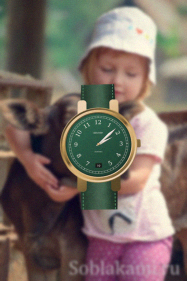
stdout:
2h08
